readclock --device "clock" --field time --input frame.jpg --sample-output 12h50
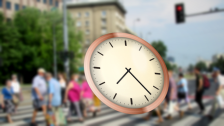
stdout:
7h23
